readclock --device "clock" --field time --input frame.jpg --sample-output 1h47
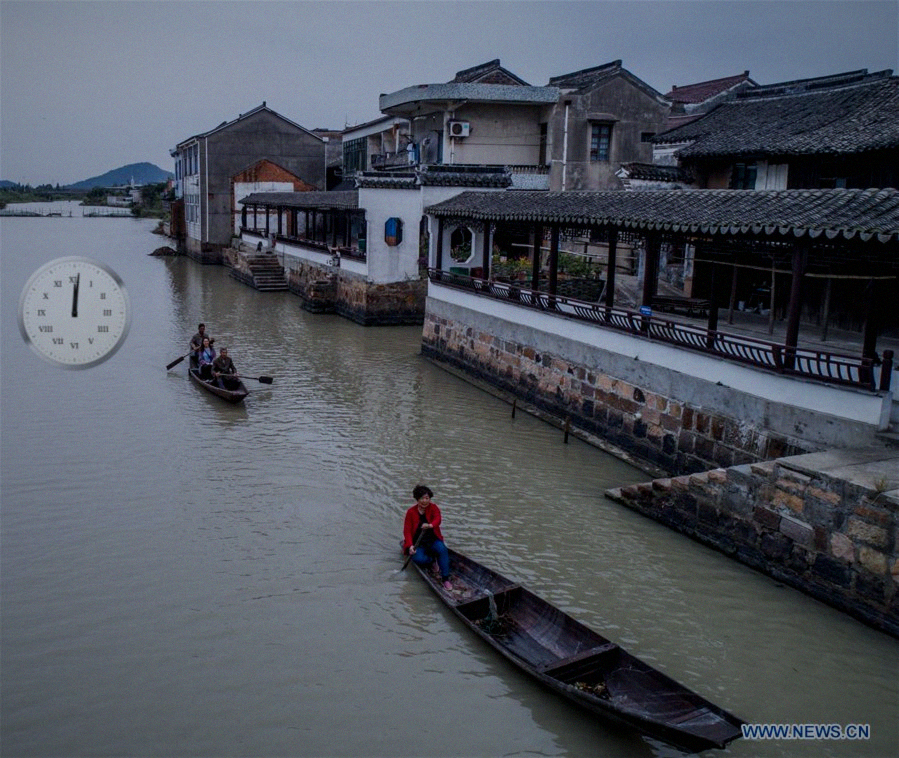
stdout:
12h01
